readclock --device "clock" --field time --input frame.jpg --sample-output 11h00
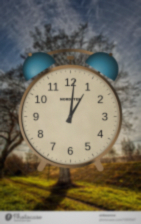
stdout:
1h01
